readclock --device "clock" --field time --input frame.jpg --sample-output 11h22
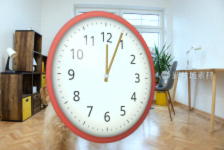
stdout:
12h04
